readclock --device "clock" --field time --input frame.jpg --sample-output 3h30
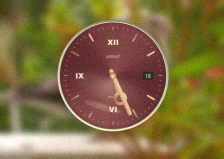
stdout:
5h26
